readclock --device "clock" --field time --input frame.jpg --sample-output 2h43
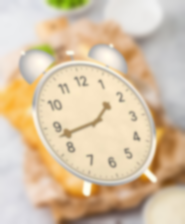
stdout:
1h43
